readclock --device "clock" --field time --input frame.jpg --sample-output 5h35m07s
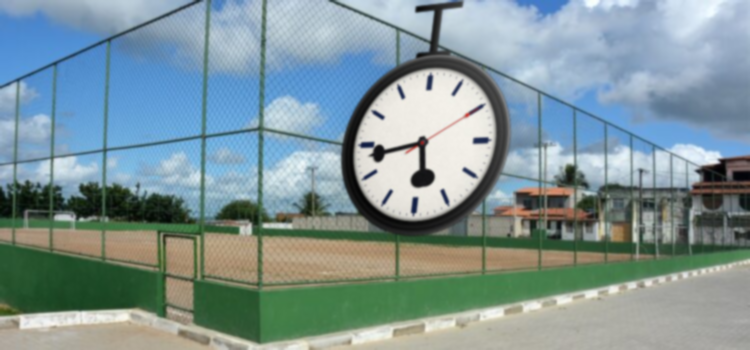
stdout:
5h43m10s
